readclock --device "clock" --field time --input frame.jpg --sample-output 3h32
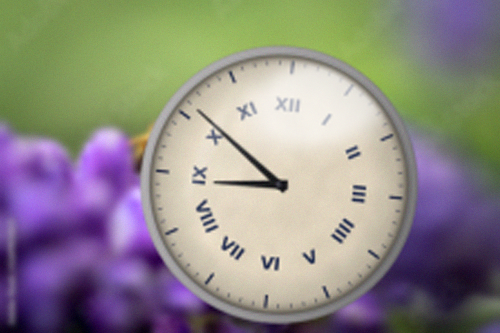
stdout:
8h51
